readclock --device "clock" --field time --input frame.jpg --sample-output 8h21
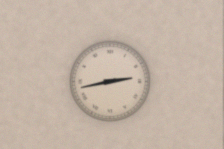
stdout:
2h43
